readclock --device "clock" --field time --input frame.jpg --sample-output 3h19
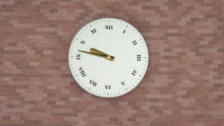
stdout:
9h47
